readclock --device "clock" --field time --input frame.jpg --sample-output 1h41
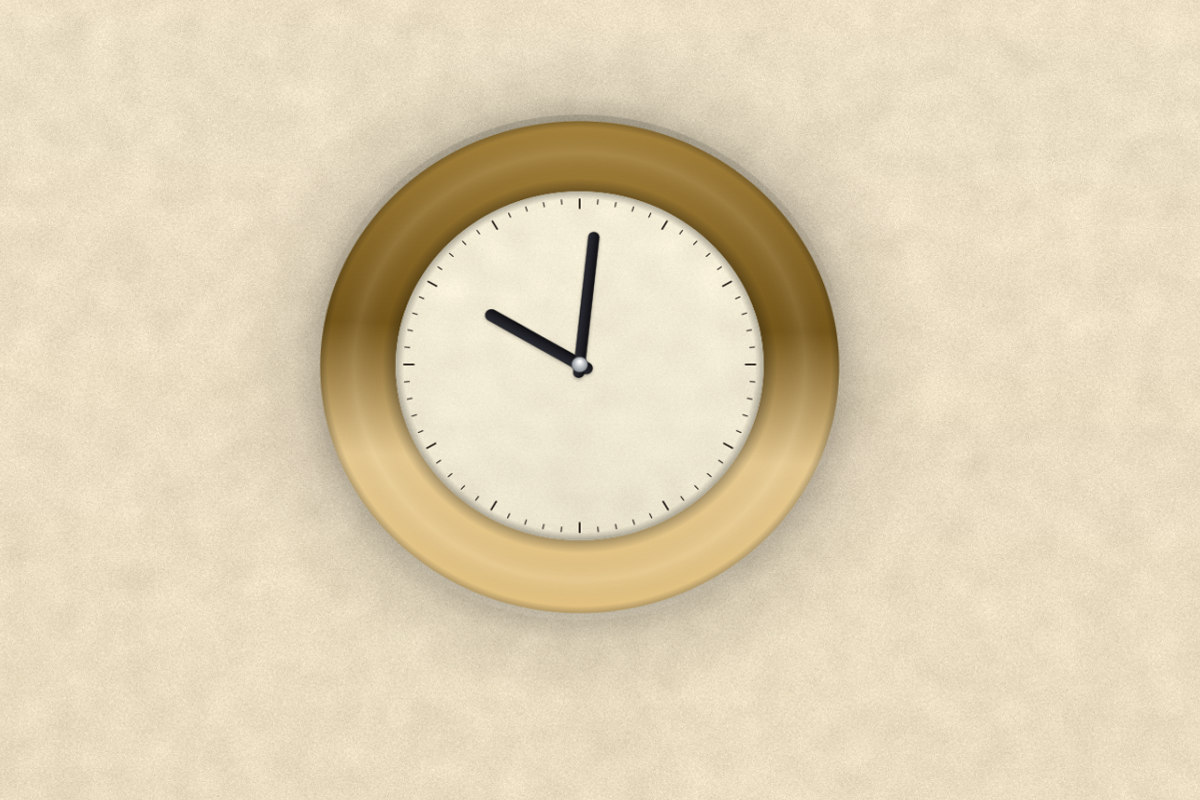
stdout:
10h01
